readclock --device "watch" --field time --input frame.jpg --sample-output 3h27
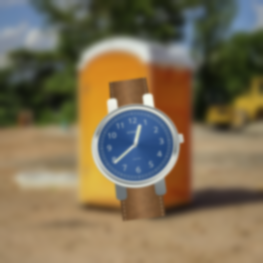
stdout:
12h39
